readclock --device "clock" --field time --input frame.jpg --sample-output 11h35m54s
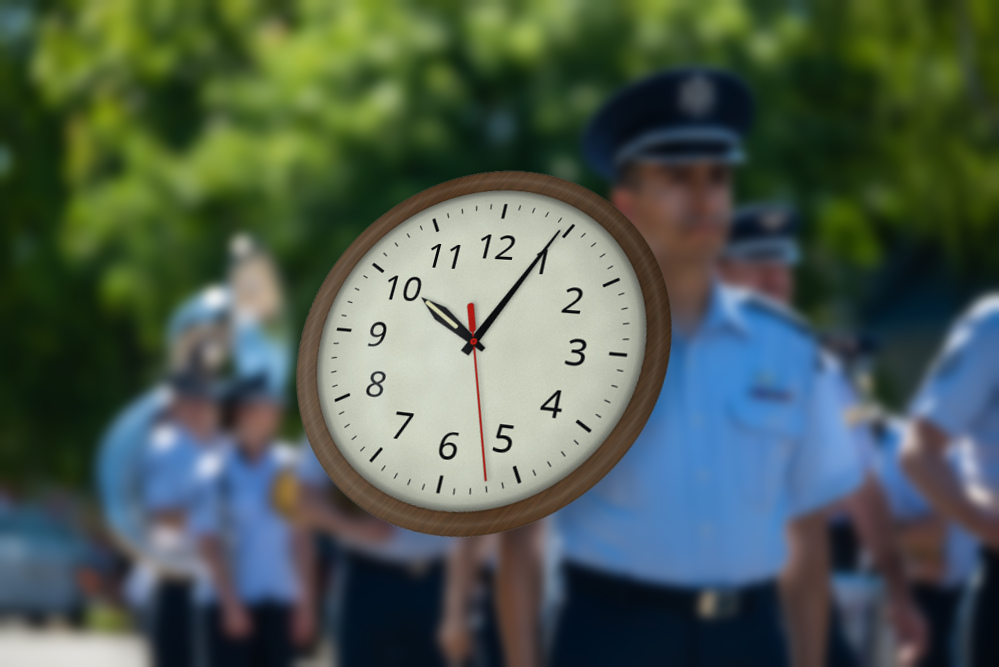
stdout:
10h04m27s
